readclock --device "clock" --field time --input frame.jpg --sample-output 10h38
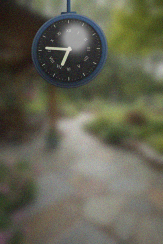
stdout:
6h46
